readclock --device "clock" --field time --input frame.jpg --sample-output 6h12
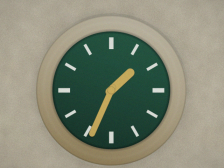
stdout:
1h34
